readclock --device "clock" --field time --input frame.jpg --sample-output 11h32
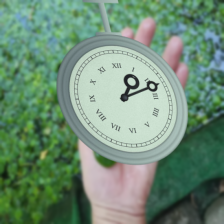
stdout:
1h12
